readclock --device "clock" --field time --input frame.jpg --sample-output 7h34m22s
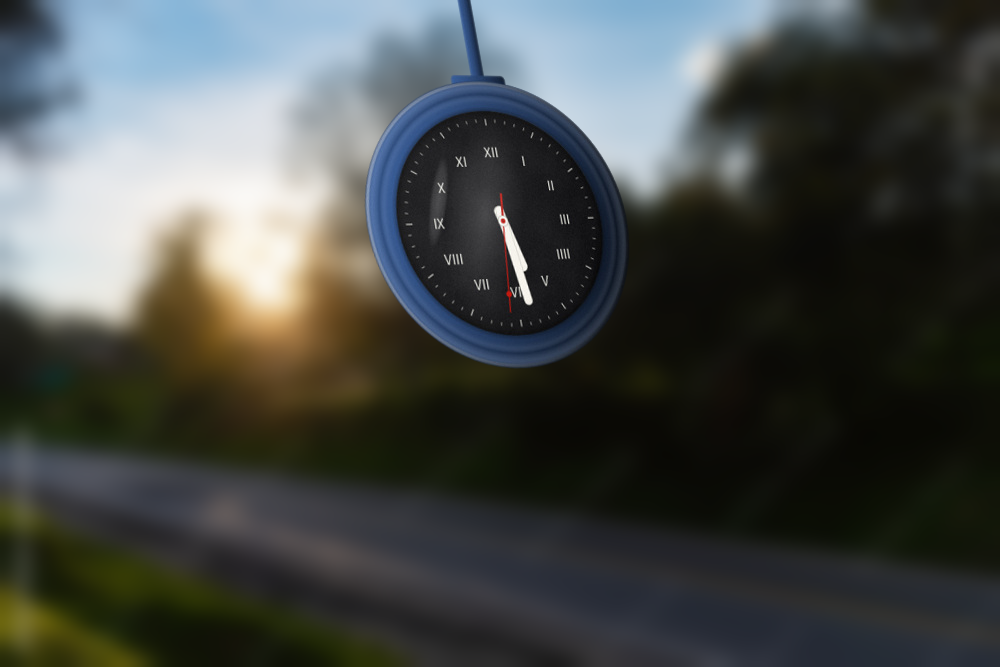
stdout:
5h28m31s
